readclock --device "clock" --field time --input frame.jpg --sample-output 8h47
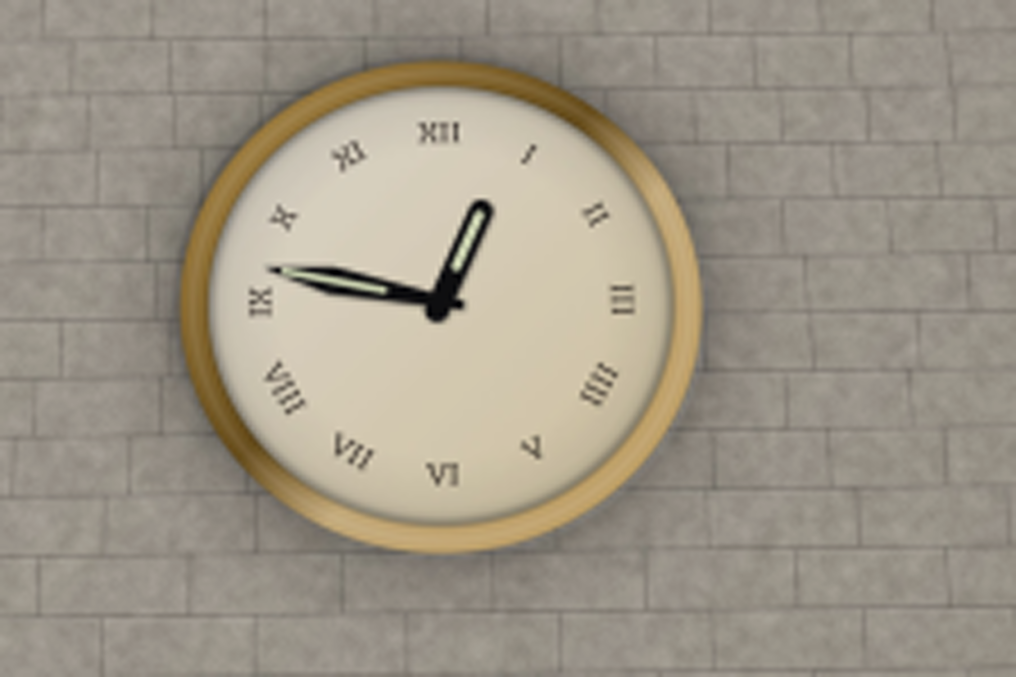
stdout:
12h47
